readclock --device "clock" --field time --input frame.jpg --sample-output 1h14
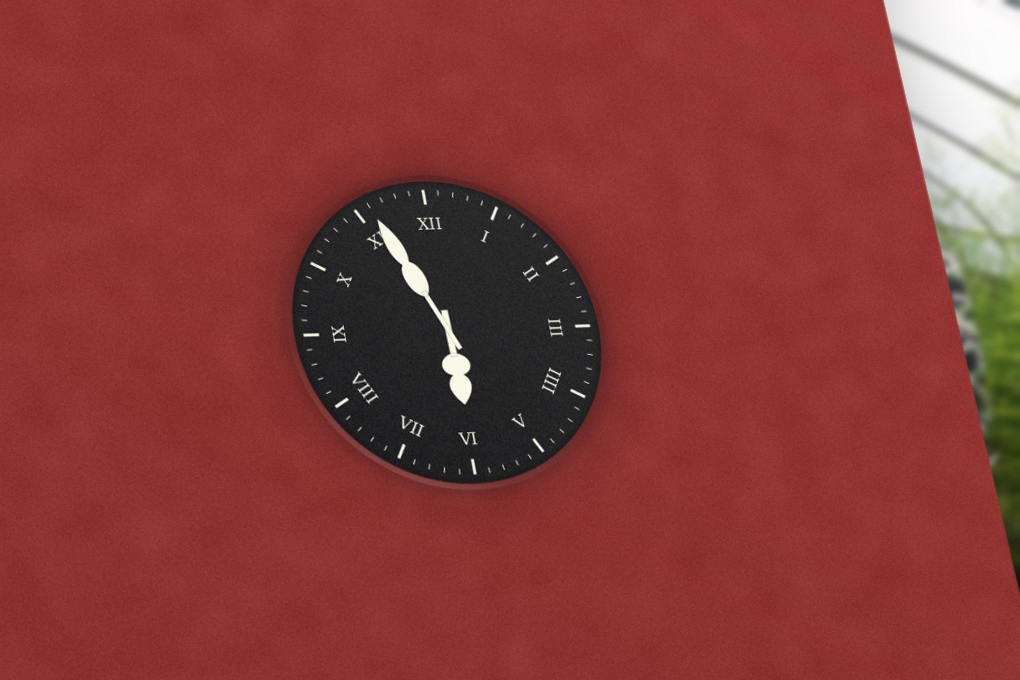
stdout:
5h56
